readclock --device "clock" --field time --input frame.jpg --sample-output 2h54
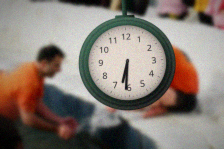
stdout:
6h31
